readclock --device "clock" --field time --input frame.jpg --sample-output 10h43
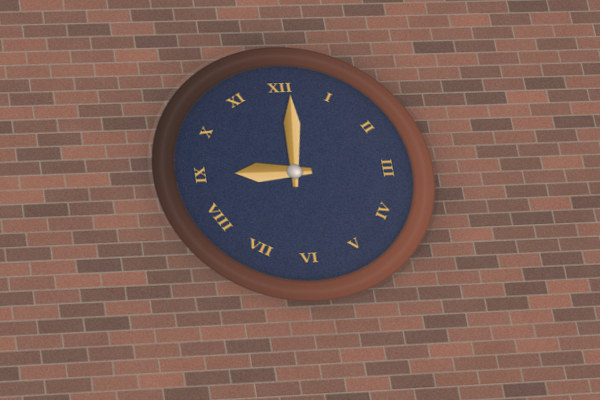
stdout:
9h01
